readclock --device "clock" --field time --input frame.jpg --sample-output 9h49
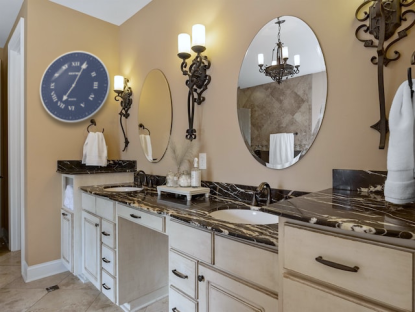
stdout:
7h04
